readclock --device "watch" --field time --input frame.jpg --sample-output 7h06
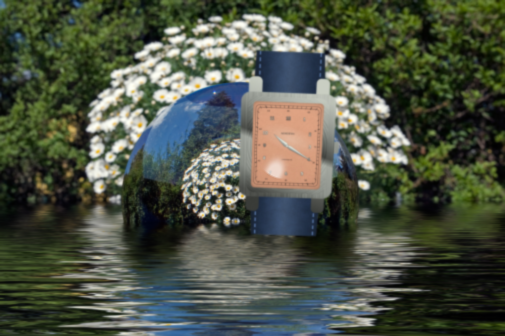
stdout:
10h20
